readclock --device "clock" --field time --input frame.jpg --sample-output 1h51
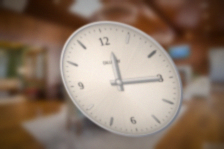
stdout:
12h15
